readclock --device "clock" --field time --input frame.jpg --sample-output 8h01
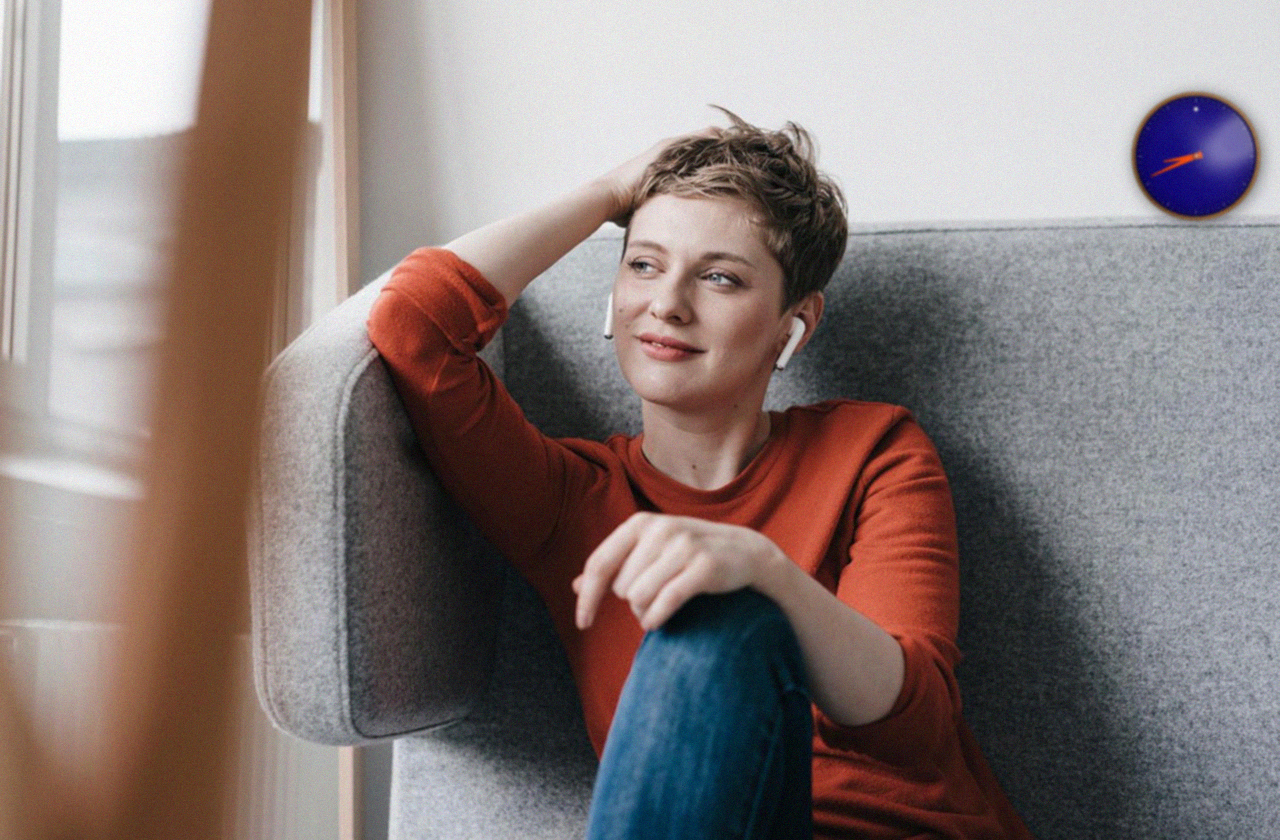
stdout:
8h41
